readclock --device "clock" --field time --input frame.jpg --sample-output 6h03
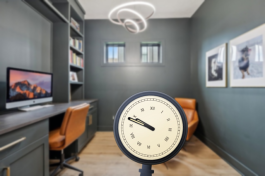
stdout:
9h48
